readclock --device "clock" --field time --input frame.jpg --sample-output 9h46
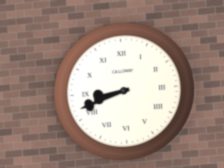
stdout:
8h42
